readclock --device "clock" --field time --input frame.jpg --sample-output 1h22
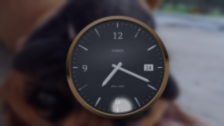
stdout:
7h19
